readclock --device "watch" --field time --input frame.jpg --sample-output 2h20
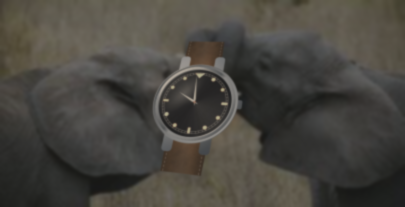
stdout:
9h59
